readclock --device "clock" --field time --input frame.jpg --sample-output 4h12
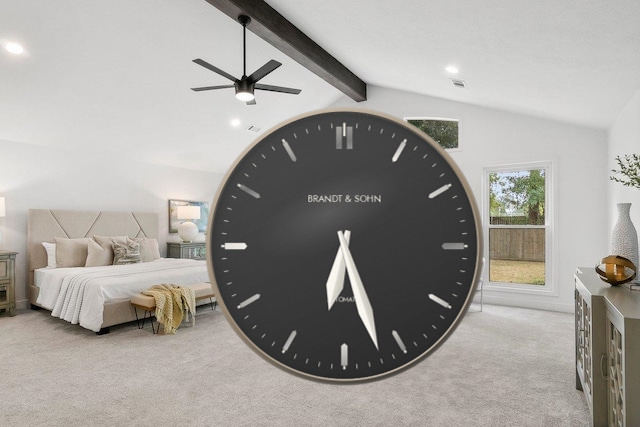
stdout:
6h27
